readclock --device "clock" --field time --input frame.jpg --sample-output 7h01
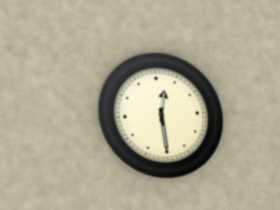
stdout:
12h30
